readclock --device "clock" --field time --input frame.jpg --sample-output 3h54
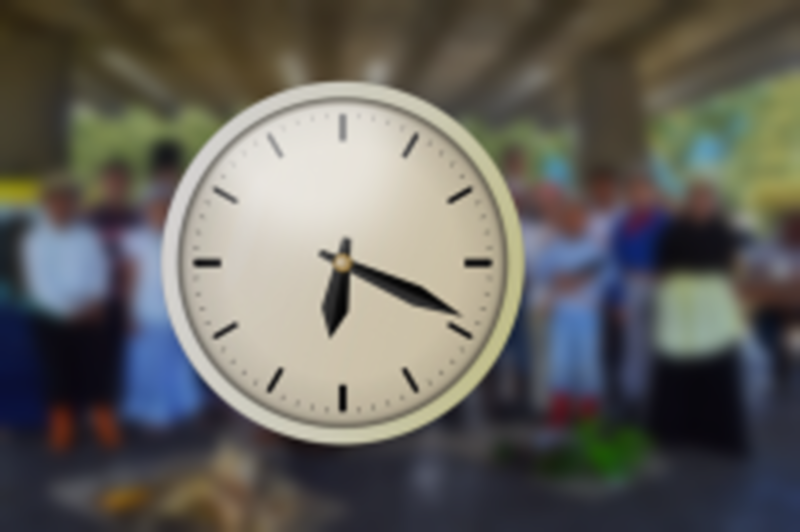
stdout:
6h19
